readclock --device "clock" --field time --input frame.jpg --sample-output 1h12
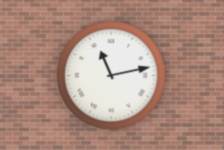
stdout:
11h13
